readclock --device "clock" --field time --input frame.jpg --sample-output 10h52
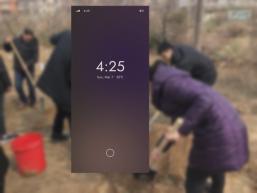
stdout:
4h25
